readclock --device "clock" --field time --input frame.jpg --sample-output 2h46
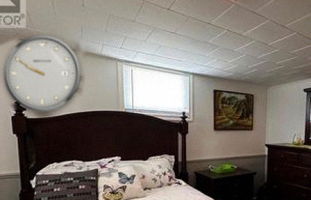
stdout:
9h50
